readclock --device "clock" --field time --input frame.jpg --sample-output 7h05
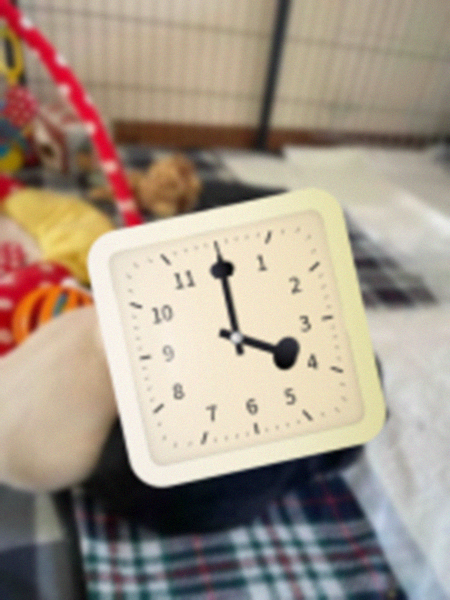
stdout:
4h00
